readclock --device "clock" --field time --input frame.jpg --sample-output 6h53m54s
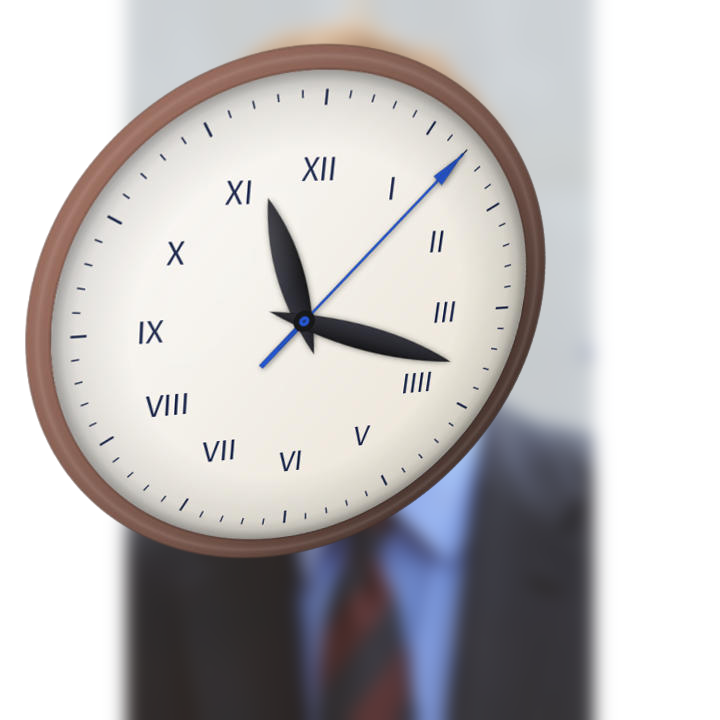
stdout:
11h18m07s
